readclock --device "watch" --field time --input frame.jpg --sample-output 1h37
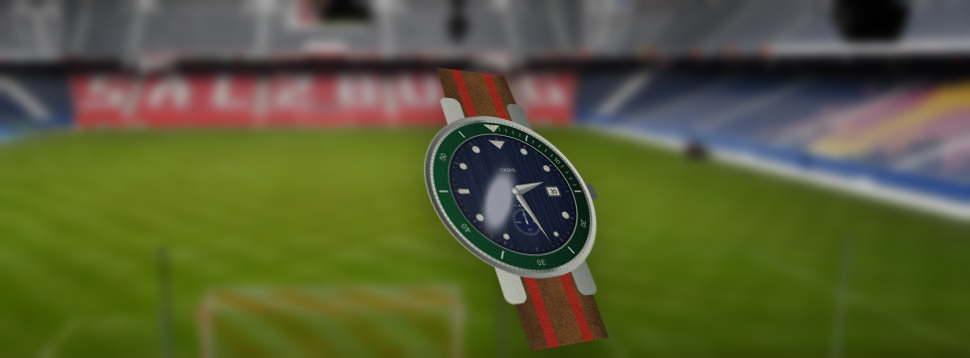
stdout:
2h27
